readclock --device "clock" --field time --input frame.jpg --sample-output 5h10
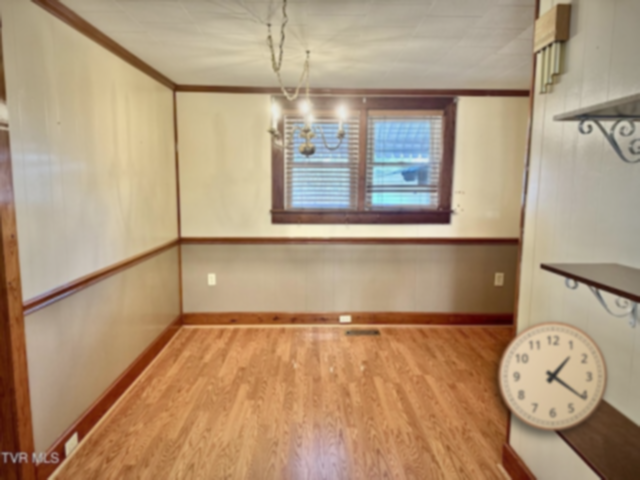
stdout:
1h21
